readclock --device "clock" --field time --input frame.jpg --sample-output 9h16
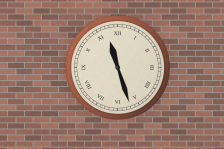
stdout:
11h27
